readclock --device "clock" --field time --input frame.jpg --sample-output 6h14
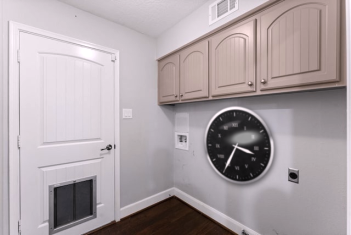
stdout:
3h35
